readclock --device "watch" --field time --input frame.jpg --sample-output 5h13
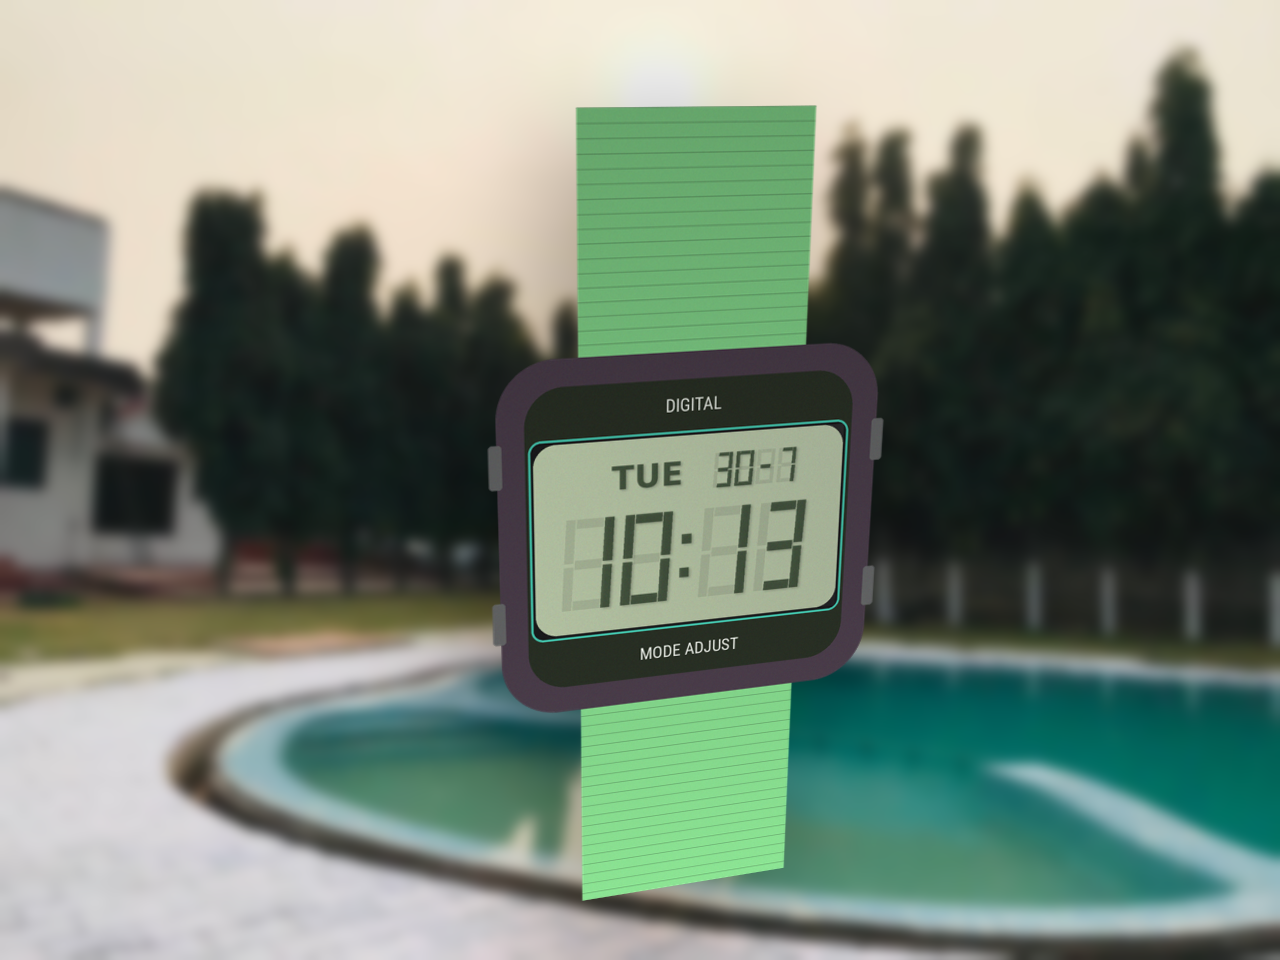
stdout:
10h13
